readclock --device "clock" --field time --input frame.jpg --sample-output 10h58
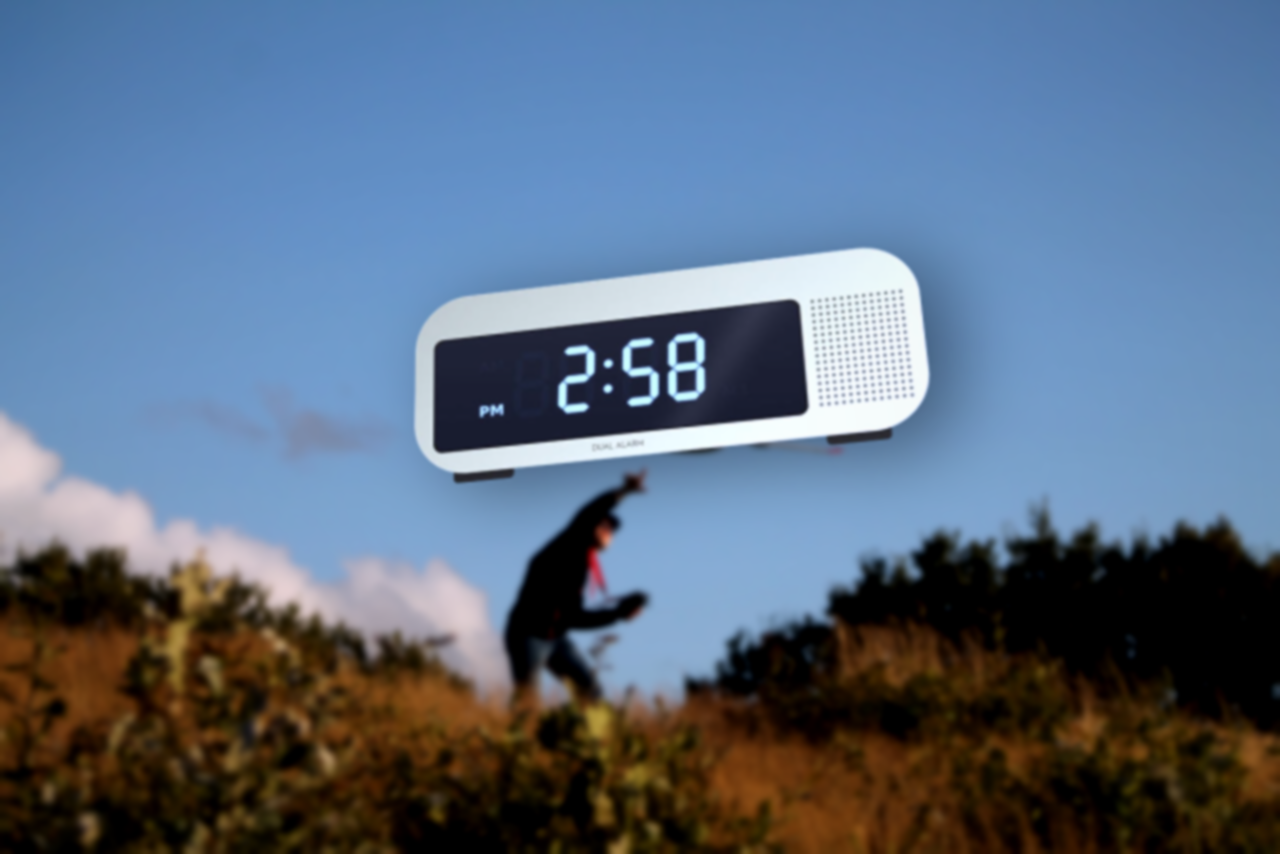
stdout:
2h58
